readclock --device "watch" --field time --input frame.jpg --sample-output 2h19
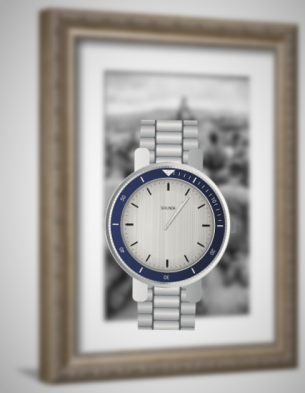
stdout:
1h06
